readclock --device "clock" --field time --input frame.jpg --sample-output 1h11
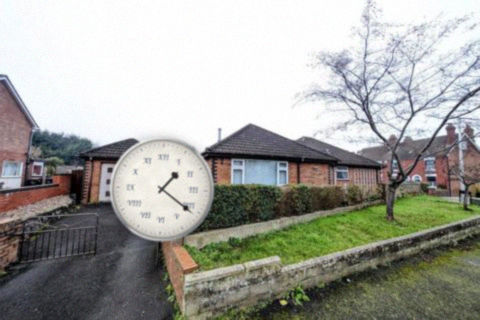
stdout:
1h21
